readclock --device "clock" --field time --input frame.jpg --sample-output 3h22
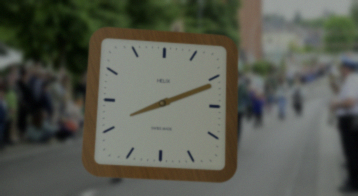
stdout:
8h11
